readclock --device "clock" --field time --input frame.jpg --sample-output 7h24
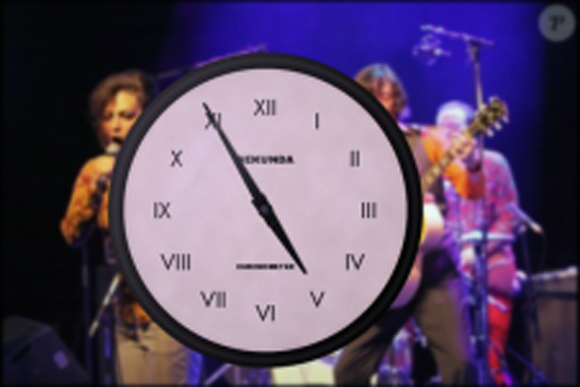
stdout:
4h55
